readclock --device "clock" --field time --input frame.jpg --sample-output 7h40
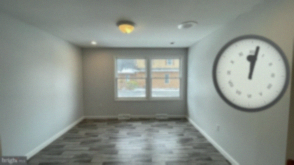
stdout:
12h02
